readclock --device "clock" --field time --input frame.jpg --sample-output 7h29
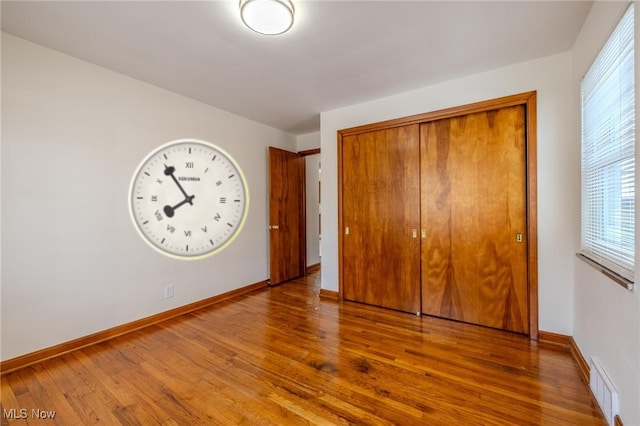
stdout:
7h54
